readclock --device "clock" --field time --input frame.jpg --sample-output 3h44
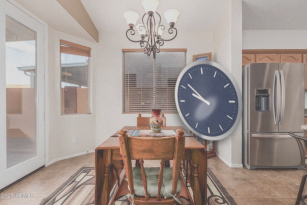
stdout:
9h52
